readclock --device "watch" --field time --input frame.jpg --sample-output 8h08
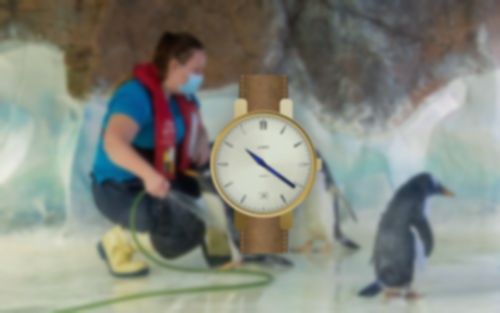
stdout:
10h21
